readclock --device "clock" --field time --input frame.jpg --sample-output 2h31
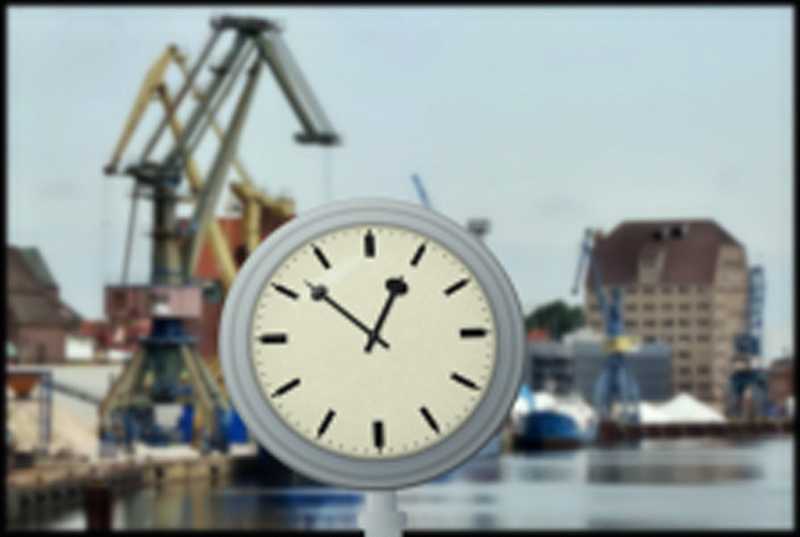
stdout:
12h52
